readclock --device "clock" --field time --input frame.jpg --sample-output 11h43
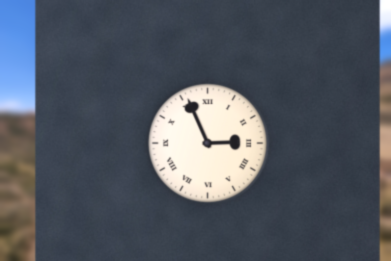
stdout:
2h56
